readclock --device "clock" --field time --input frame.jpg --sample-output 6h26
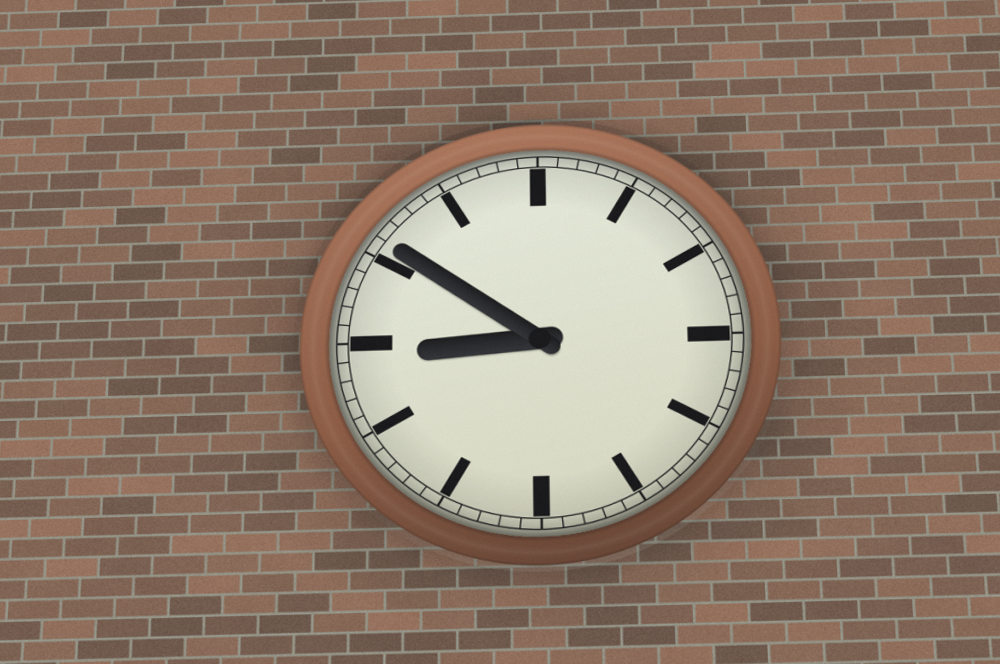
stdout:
8h51
